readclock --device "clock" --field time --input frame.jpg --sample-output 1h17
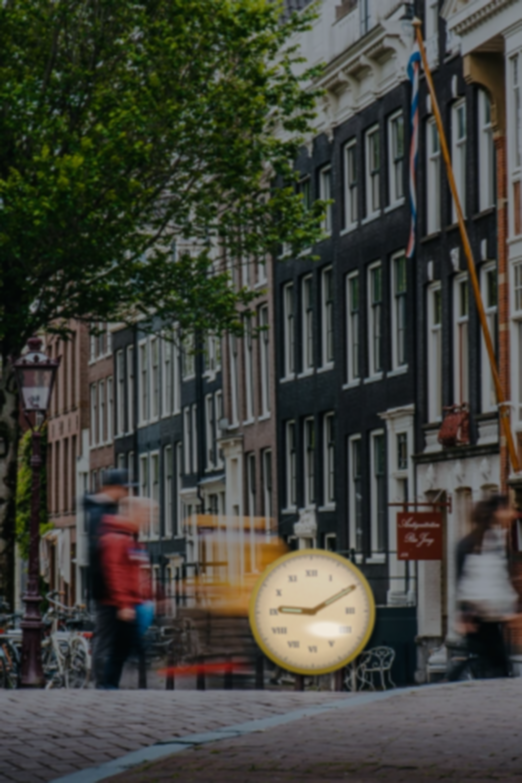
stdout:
9h10
